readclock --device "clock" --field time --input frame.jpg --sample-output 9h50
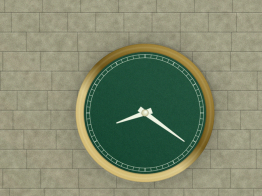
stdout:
8h21
